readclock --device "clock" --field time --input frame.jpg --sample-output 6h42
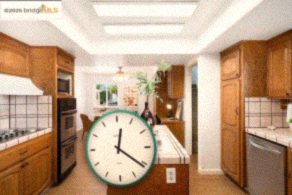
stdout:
12h21
